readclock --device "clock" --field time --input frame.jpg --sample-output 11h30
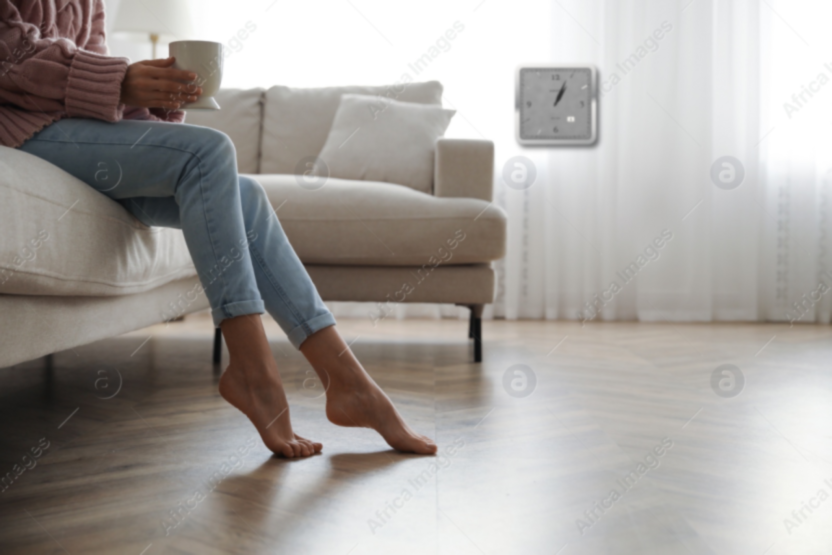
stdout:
1h04
